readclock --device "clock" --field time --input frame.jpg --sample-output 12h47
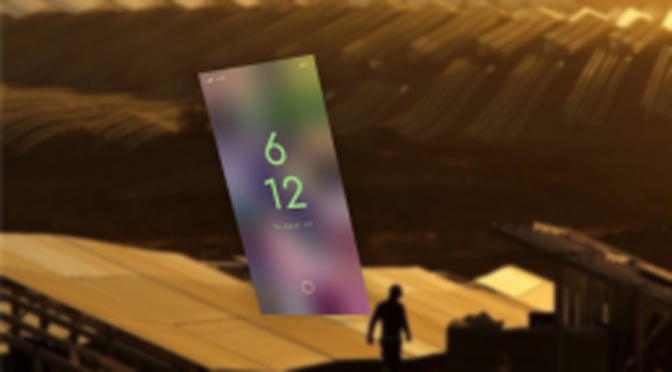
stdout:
6h12
